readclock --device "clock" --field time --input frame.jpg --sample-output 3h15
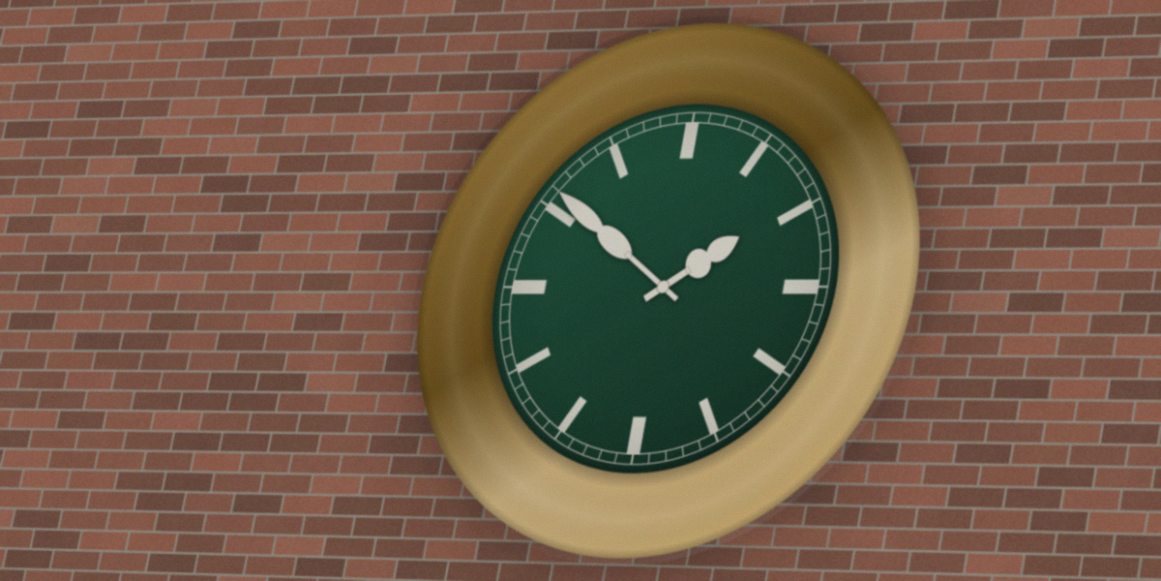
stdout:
1h51
